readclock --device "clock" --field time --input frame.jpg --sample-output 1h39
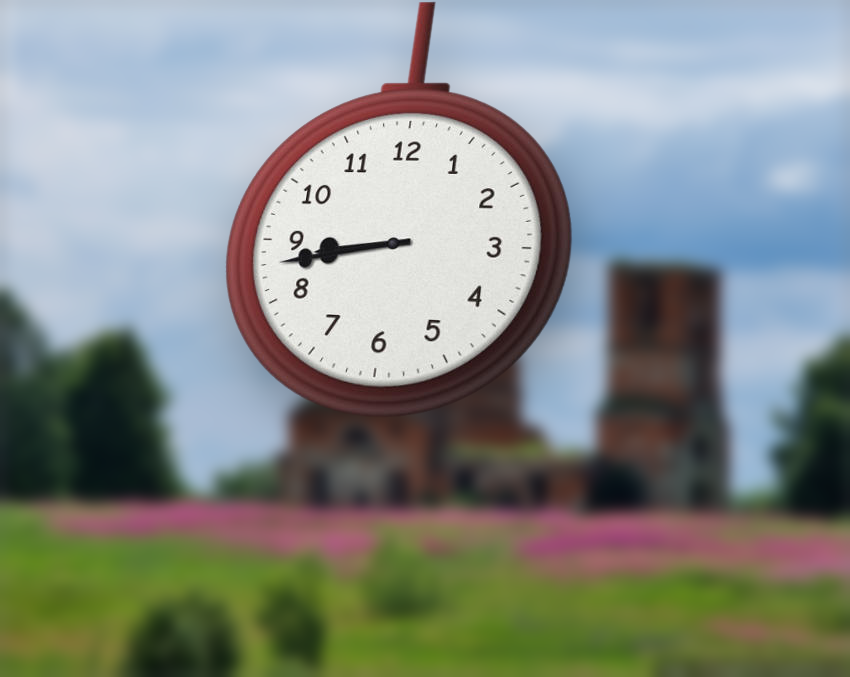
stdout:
8h43
